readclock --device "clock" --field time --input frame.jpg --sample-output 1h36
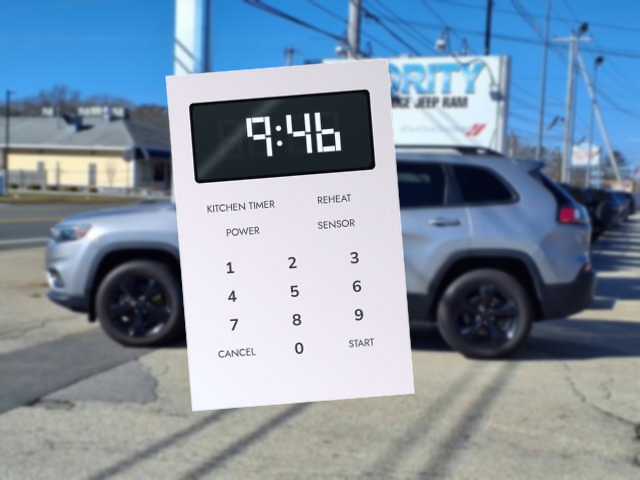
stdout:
9h46
